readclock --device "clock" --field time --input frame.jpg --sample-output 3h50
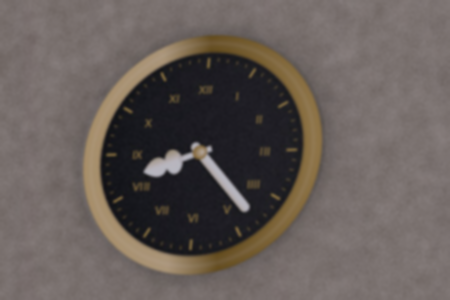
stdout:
8h23
